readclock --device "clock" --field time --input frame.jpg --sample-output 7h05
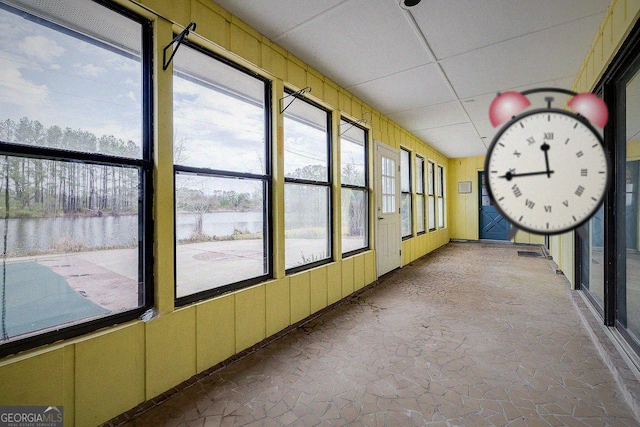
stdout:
11h44
